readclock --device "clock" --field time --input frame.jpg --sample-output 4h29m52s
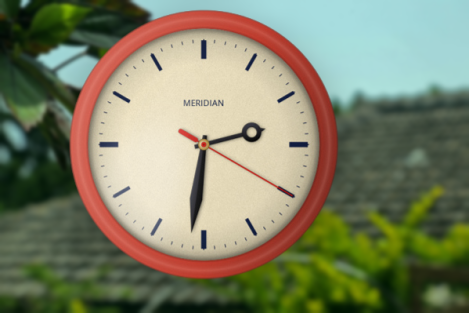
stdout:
2h31m20s
